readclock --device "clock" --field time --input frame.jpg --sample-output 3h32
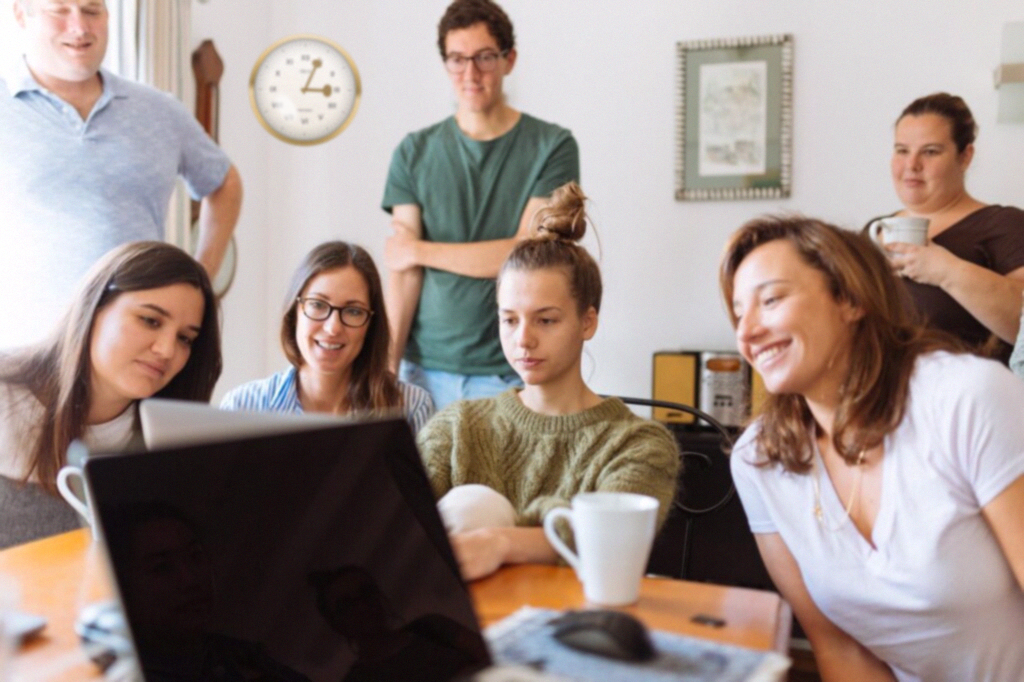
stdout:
3h04
